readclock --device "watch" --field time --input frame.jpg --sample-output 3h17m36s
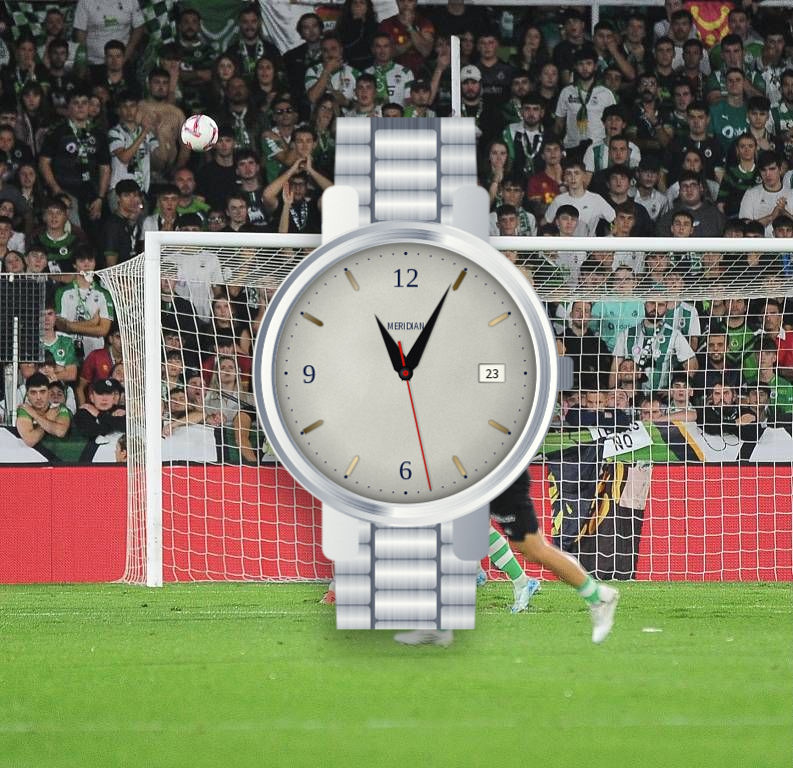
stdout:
11h04m28s
